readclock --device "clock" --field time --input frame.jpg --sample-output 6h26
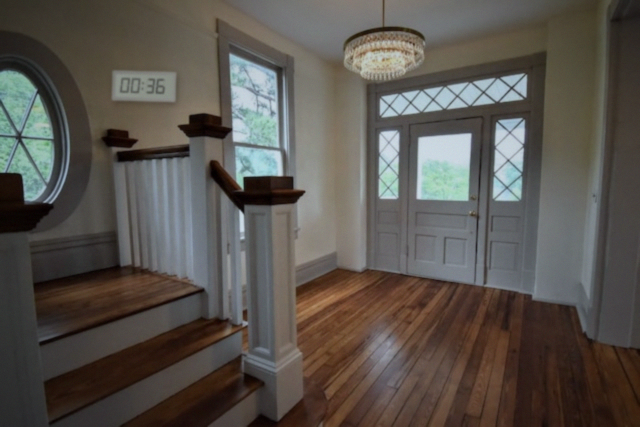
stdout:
0h36
